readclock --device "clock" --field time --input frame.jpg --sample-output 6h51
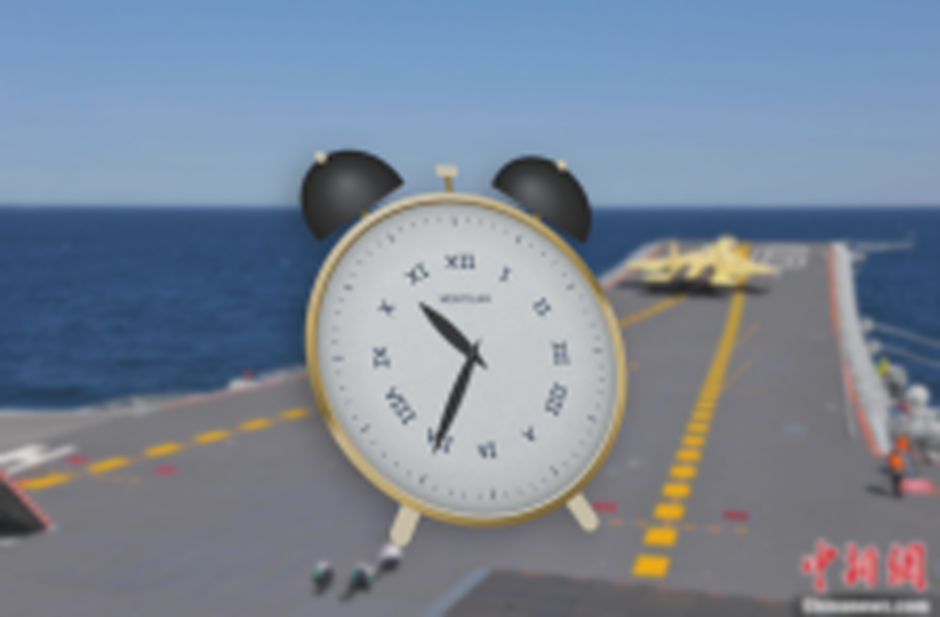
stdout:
10h35
